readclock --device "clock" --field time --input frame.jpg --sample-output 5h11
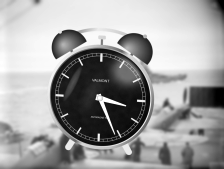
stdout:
3h26
